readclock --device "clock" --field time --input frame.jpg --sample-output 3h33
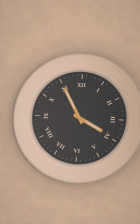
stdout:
3h55
